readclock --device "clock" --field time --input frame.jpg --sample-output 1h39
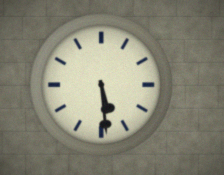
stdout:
5h29
